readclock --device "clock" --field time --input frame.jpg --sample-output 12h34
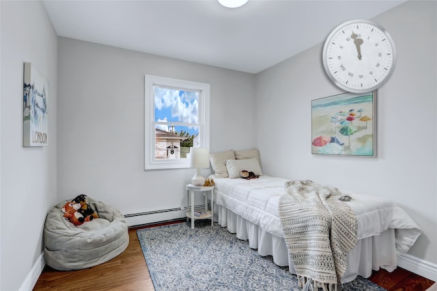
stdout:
11h58
